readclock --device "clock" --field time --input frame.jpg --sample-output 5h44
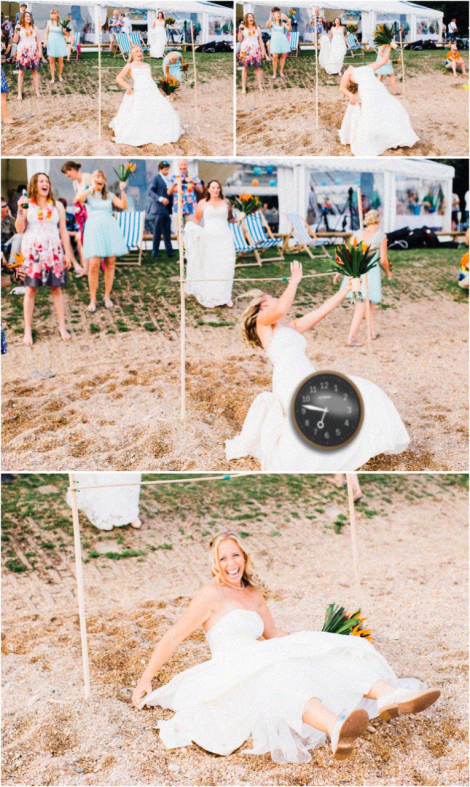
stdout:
6h47
